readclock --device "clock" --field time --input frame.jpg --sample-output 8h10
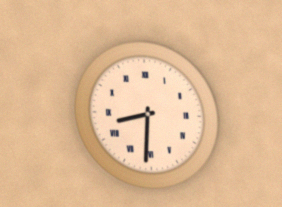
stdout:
8h31
